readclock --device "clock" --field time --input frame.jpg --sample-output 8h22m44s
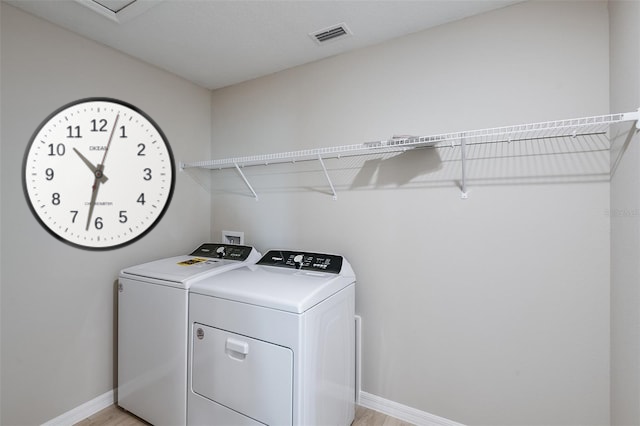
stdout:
10h32m03s
